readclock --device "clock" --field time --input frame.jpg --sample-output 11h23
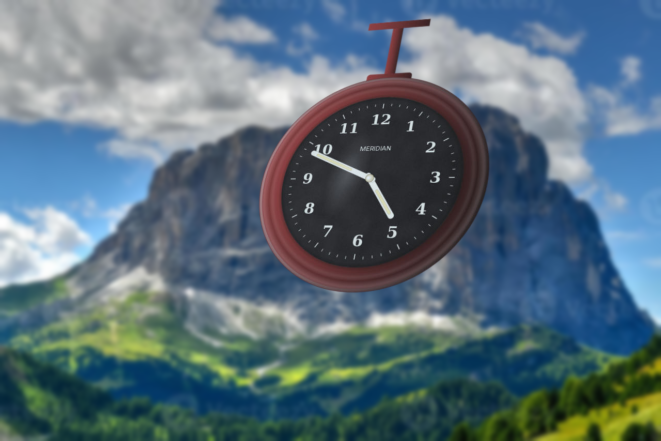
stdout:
4h49
